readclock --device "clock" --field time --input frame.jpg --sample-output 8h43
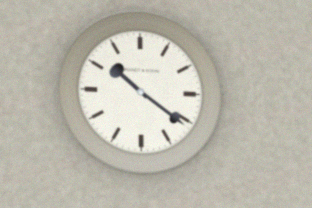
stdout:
10h21
